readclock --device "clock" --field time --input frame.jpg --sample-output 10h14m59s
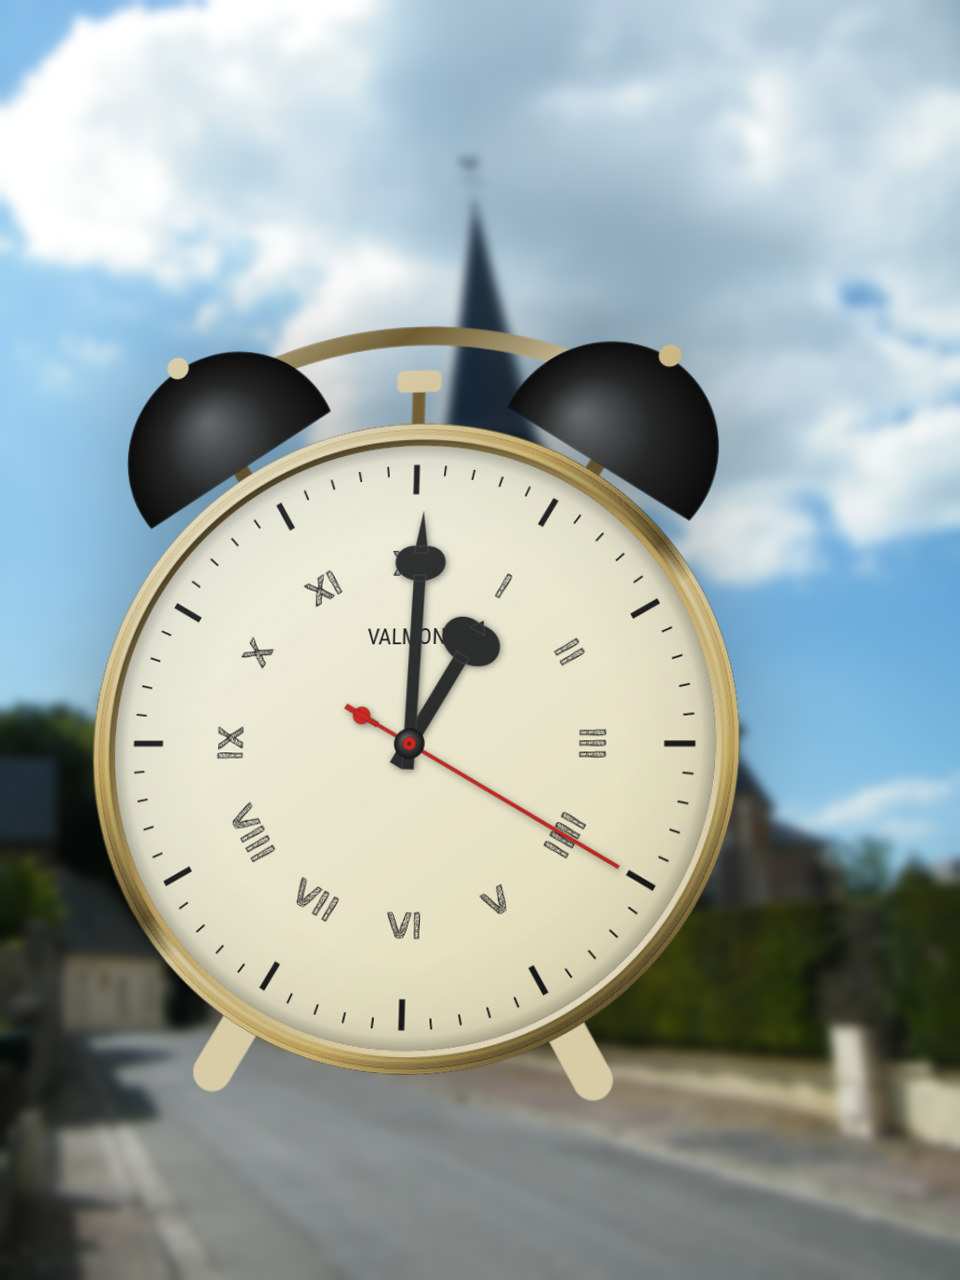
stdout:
1h00m20s
